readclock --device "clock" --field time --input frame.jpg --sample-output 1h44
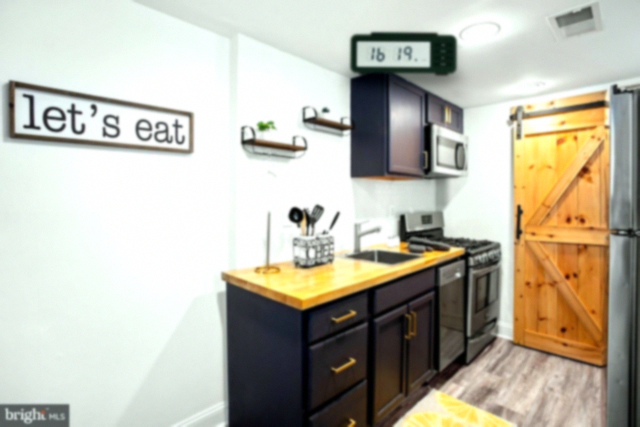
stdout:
16h19
